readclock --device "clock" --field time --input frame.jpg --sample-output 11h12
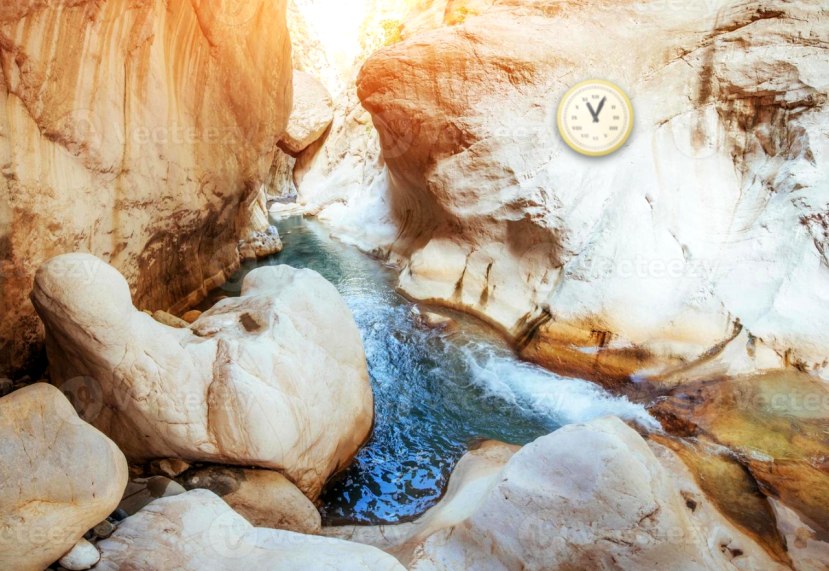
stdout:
11h04
